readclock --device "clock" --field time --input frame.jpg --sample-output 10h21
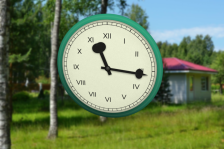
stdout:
11h16
